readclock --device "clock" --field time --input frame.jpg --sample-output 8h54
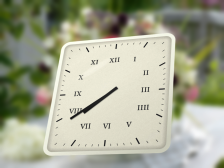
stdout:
7h39
